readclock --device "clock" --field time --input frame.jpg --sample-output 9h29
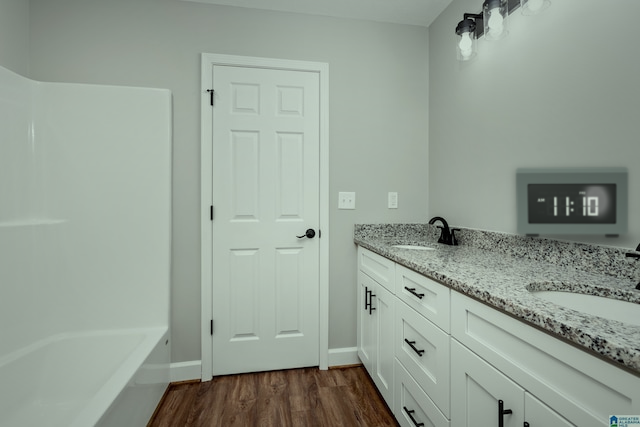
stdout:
11h10
